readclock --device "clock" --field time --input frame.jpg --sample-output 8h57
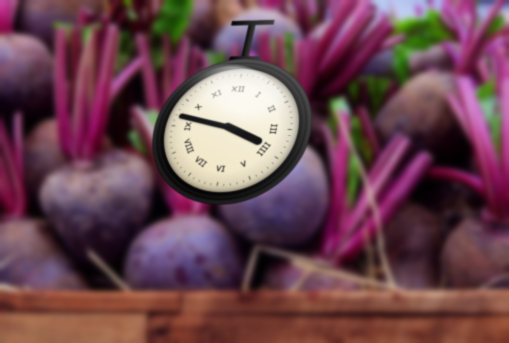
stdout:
3h47
